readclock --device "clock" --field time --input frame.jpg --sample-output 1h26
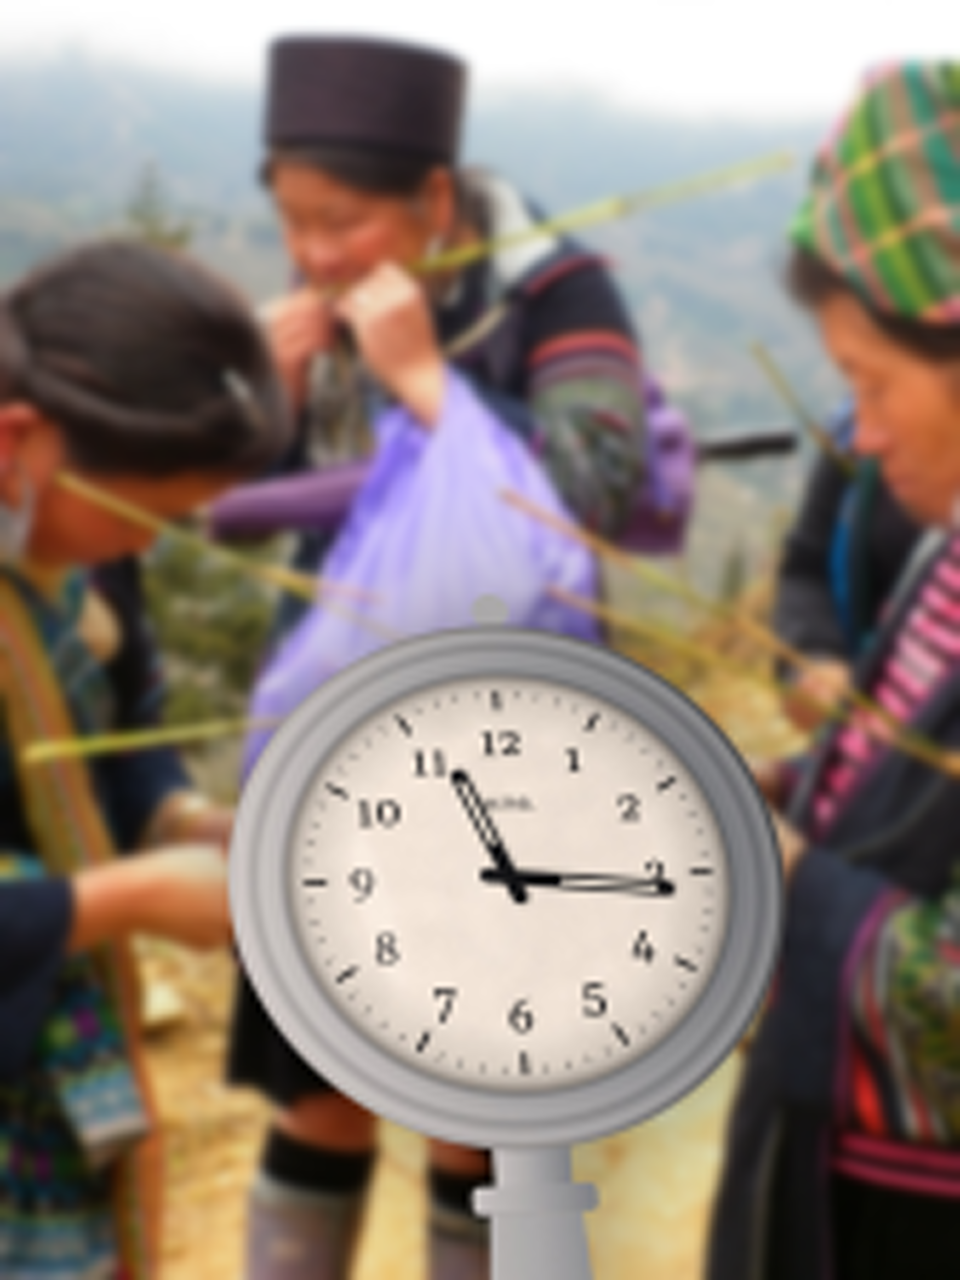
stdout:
11h16
